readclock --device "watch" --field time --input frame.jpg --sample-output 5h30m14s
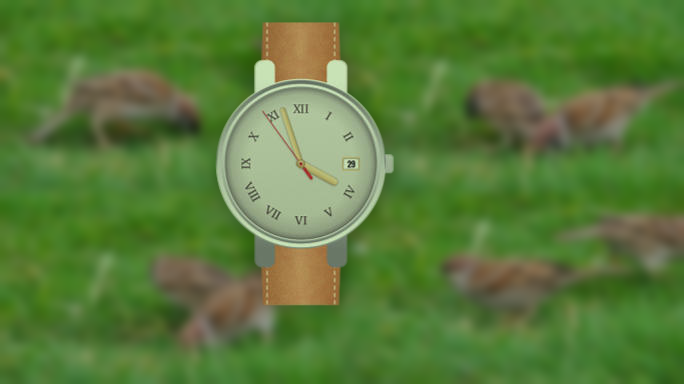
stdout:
3h56m54s
